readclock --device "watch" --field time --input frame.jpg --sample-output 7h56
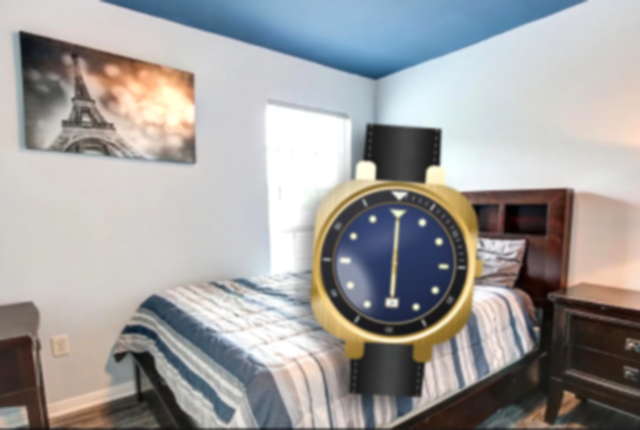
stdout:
6h00
